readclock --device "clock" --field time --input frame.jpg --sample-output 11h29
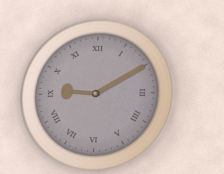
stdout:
9h10
